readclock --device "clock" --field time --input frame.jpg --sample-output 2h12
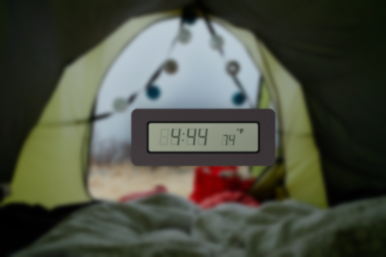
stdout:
4h44
